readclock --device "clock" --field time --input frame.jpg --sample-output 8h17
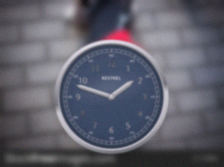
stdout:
1h48
